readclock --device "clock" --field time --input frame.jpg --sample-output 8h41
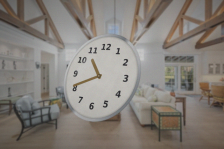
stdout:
10h41
